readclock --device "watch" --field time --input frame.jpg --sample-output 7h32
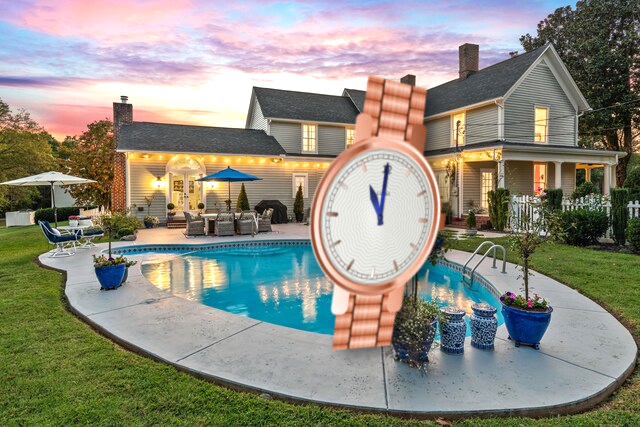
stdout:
11h00
